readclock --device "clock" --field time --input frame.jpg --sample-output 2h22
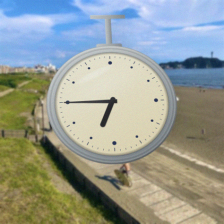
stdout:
6h45
